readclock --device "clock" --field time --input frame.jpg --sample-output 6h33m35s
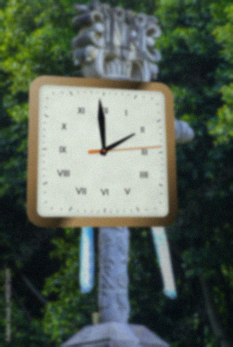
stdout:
1h59m14s
